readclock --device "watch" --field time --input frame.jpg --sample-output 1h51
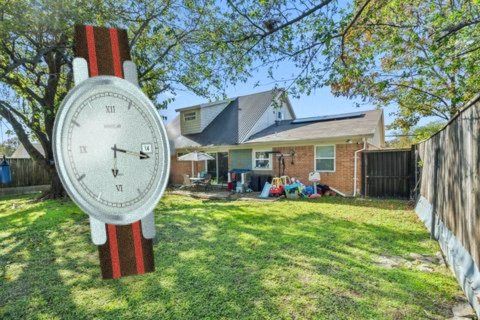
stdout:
6h17
